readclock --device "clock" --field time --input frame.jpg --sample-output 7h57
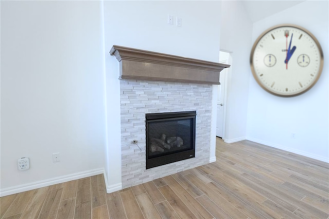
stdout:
1h02
